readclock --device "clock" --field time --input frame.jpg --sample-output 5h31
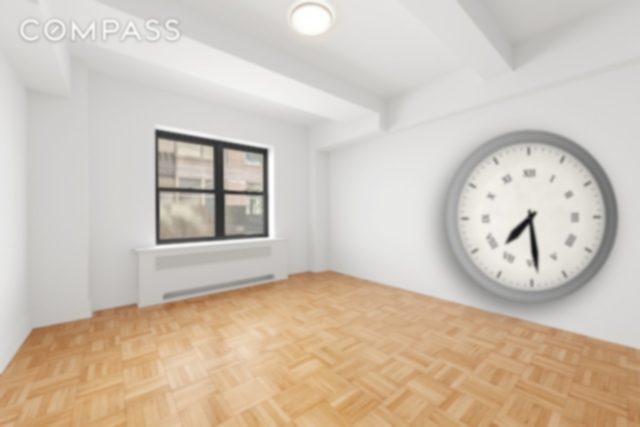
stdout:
7h29
